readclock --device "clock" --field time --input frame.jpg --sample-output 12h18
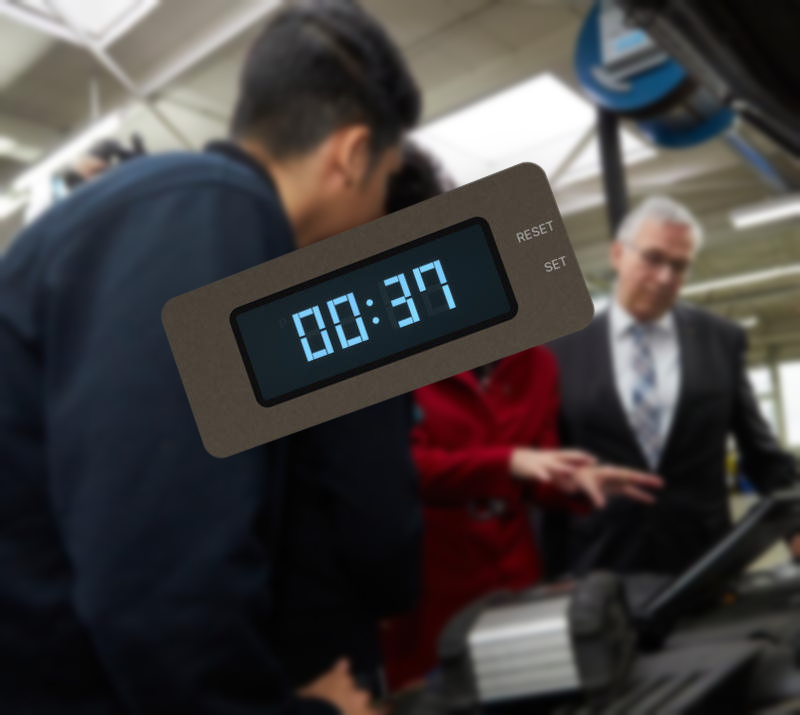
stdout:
0h37
